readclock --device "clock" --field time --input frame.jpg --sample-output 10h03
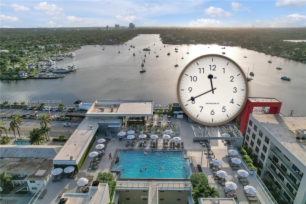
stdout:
11h41
